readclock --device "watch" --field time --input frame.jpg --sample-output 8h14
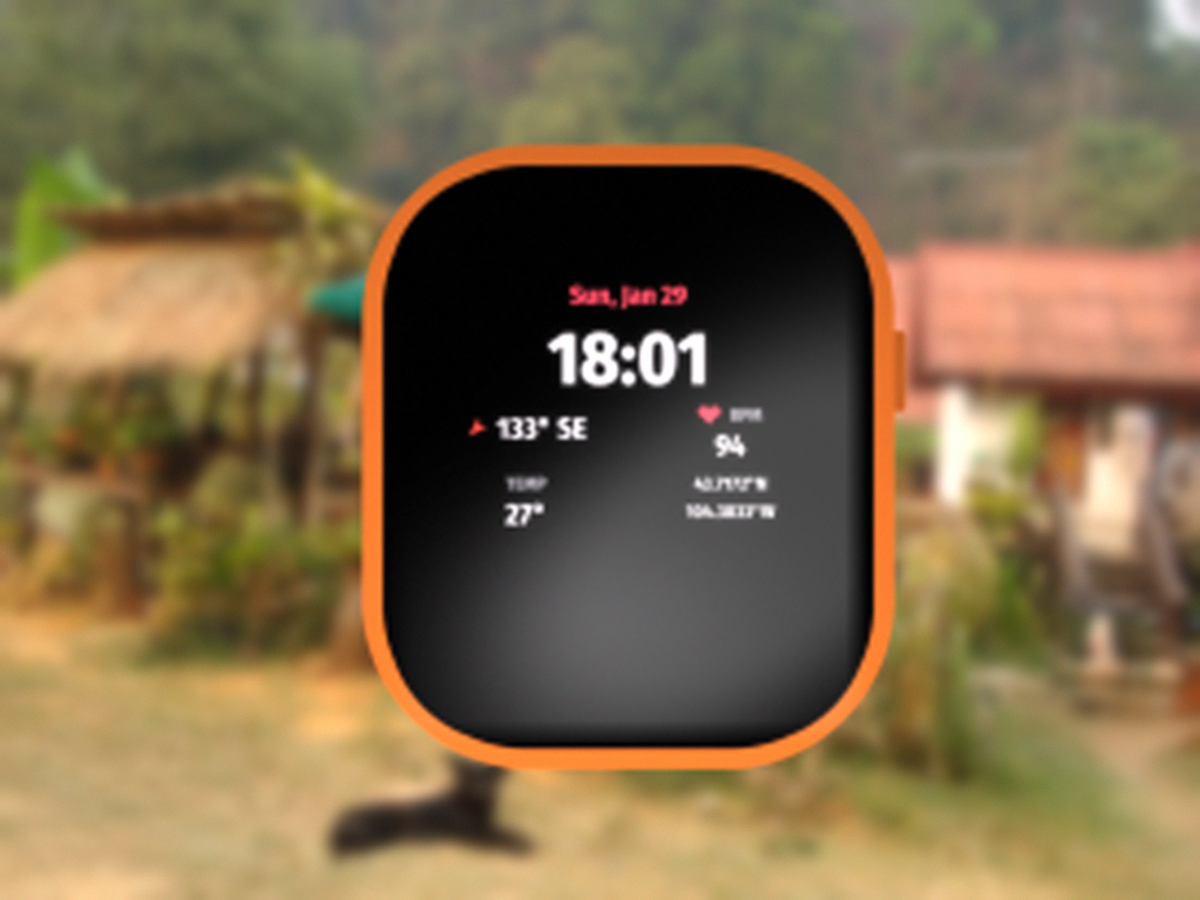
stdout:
18h01
